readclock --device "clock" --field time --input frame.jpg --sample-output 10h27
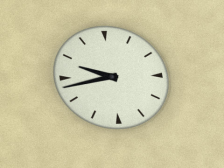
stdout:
9h43
